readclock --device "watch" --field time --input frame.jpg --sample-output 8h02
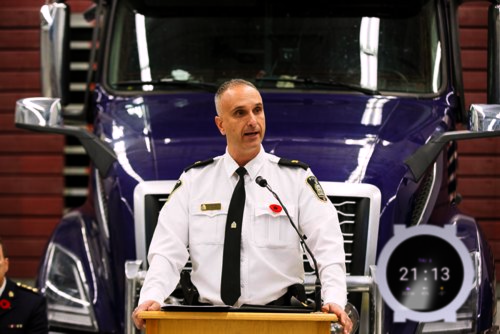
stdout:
21h13
